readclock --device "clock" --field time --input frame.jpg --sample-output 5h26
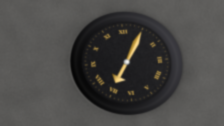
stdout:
7h05
